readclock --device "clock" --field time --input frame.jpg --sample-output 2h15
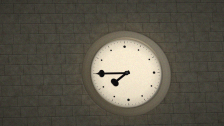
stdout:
7h45
